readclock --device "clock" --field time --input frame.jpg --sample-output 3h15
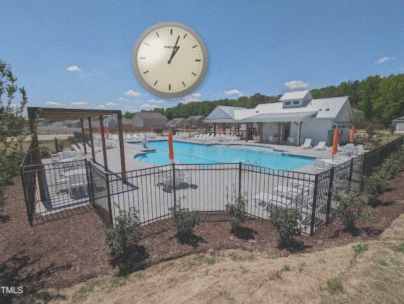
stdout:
1h03
